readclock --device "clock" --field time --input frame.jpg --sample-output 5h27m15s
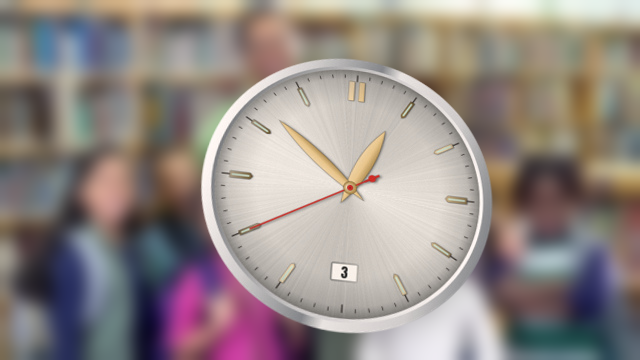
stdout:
12h51m40s
